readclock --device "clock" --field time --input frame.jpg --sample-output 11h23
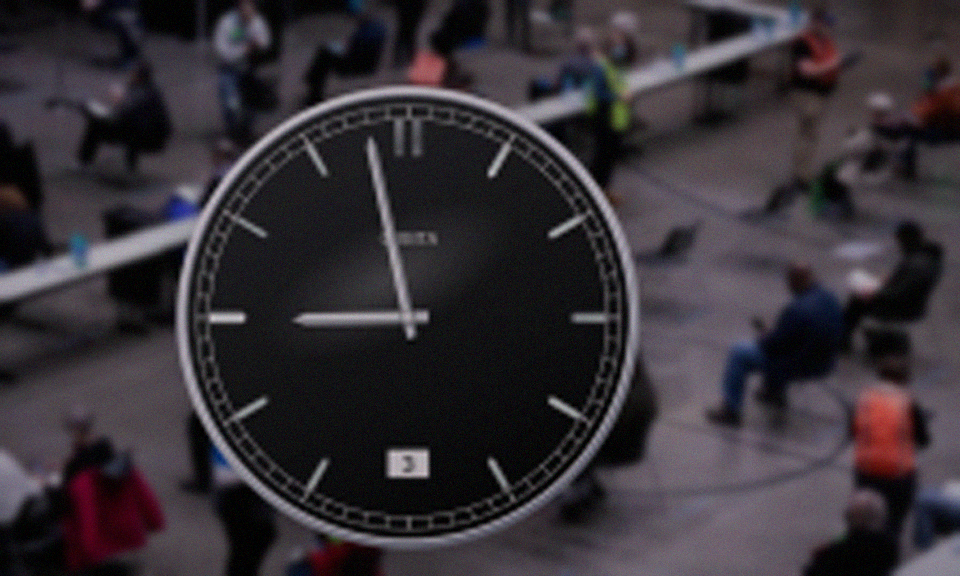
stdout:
8h58
